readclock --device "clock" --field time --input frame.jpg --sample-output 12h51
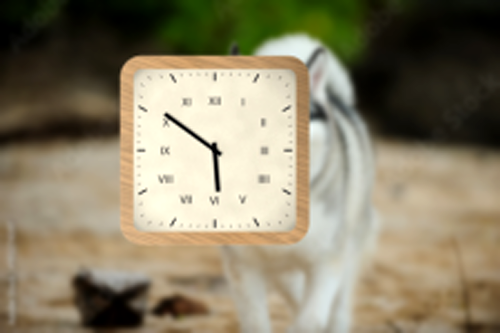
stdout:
5h51
